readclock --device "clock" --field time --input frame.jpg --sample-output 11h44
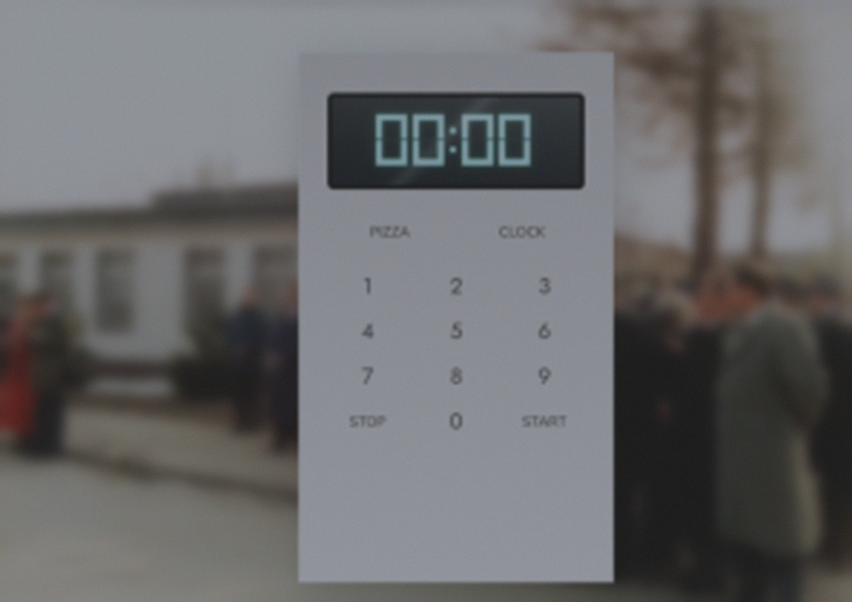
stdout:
0h00
